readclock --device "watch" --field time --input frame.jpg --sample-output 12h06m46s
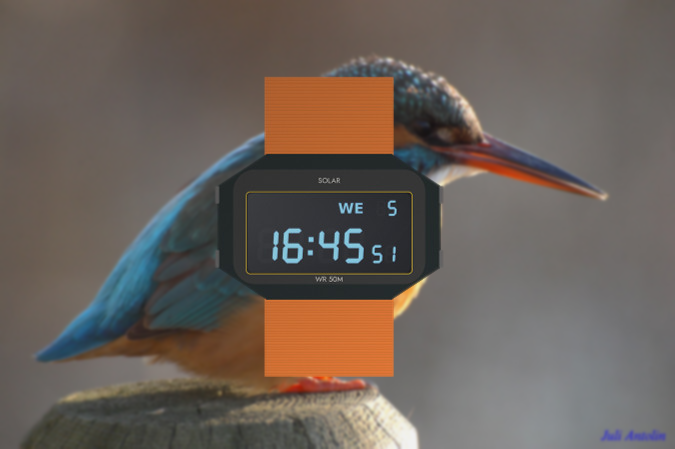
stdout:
16h45m51s
